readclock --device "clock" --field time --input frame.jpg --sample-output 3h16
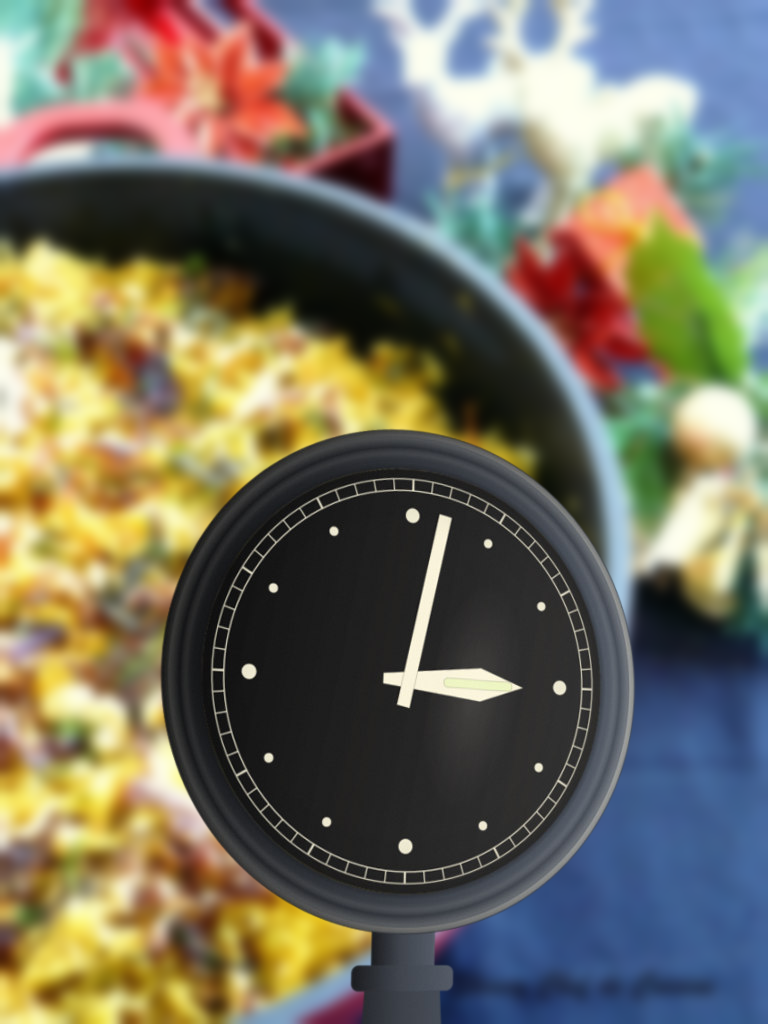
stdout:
3h02
